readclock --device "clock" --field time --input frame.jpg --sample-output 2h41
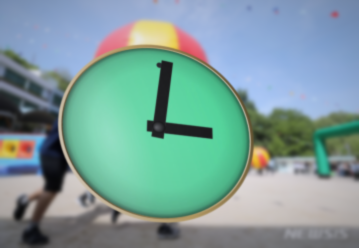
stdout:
3h01
